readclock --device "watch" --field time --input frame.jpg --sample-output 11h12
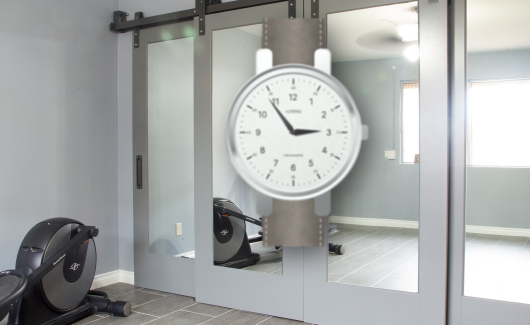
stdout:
2h54
